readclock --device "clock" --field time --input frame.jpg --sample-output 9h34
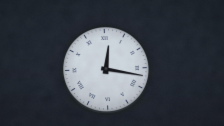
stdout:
12h17
